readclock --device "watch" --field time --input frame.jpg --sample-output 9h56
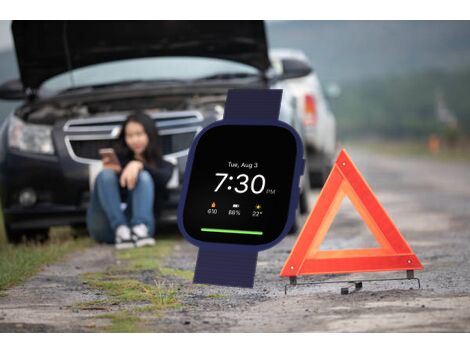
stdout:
7h30
